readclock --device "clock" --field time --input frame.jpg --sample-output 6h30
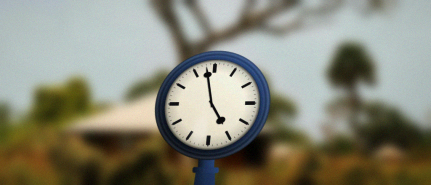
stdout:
4h58
